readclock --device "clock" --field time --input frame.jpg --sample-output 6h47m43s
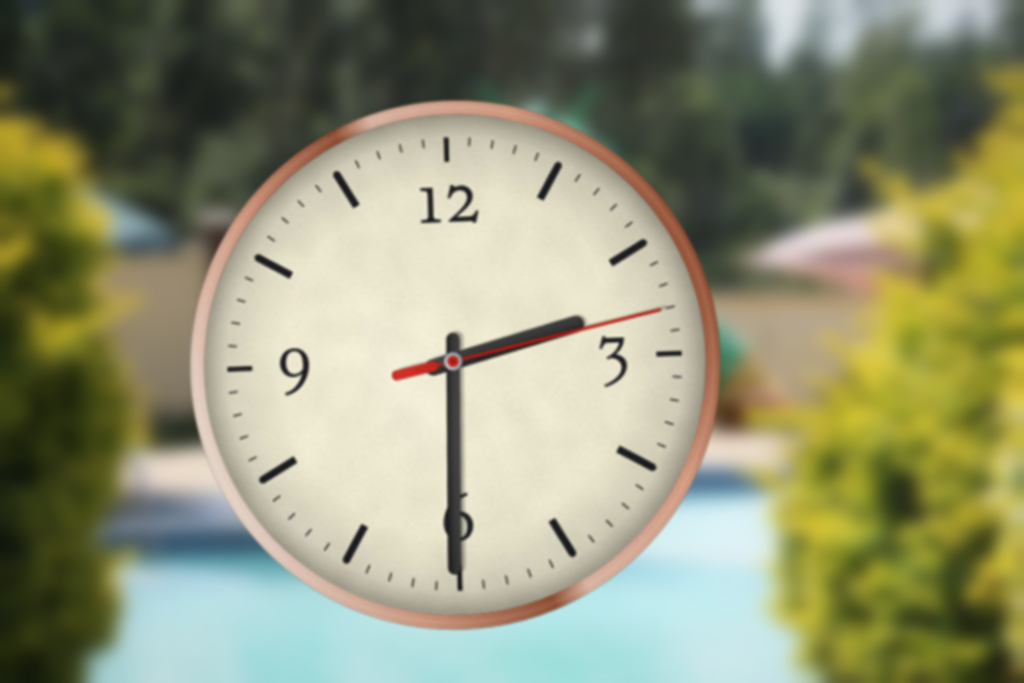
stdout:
2h30m13s
